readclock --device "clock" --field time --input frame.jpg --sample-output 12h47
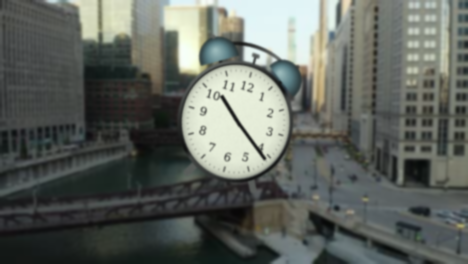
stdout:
10h21
